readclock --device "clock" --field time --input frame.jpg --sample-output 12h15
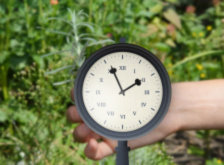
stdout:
1h56
